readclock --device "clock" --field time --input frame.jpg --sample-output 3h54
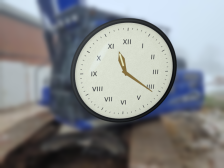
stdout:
11h21
